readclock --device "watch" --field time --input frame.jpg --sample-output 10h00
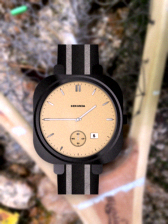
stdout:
1h45
